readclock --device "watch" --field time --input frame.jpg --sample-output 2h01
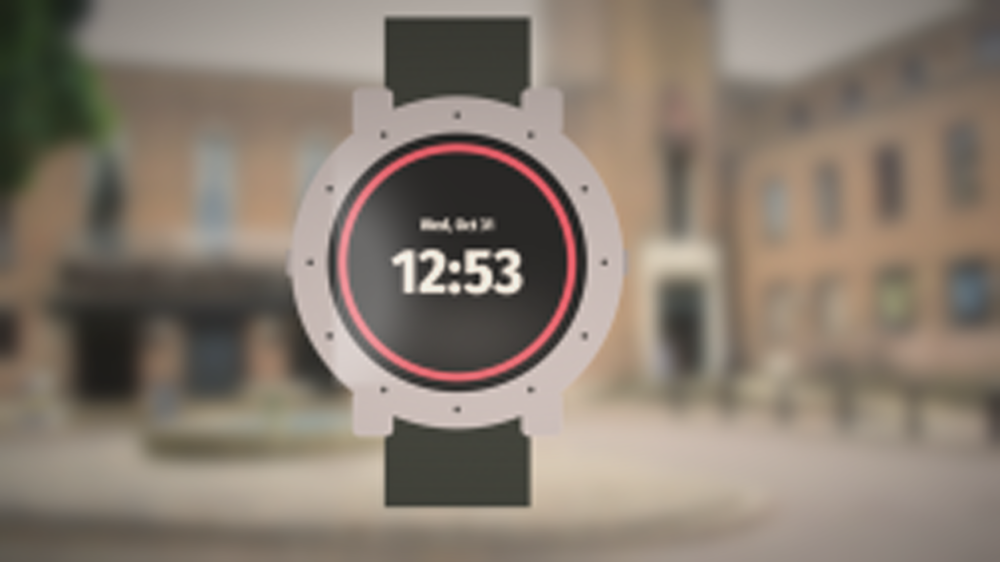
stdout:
12h53
